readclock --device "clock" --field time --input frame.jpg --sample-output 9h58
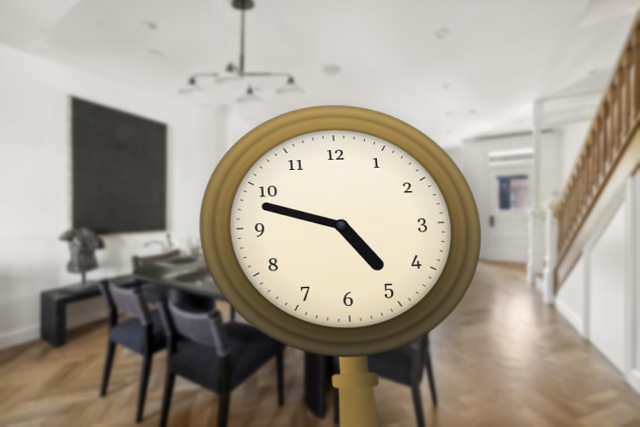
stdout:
4h48
